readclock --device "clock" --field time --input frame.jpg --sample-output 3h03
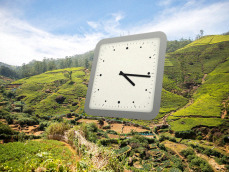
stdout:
4h16
